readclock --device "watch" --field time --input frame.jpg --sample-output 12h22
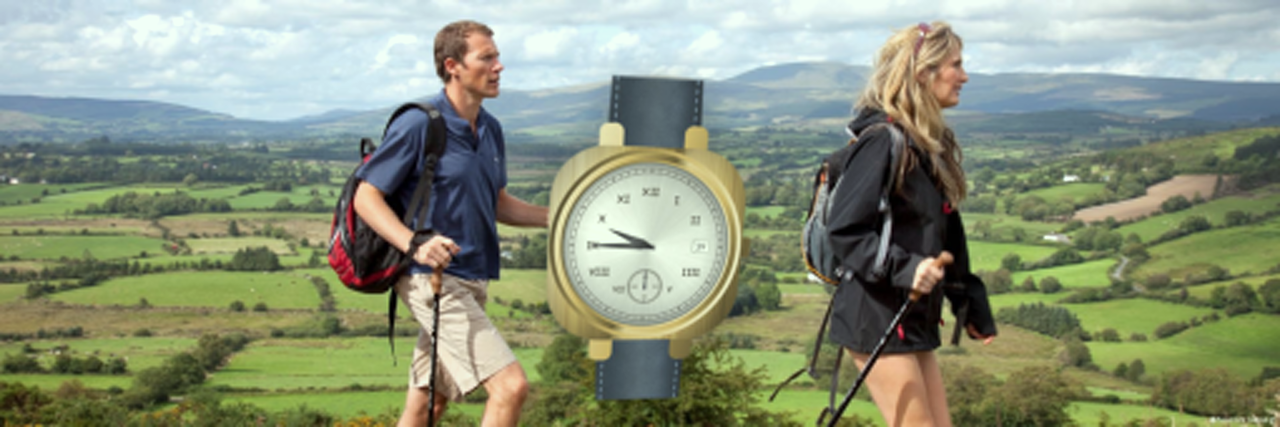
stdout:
9h45
